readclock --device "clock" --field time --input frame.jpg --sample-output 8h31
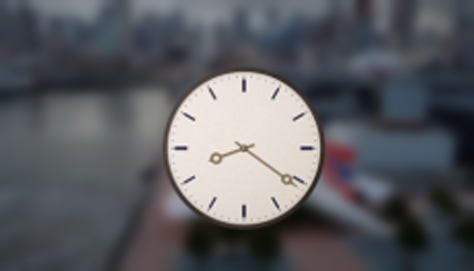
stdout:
8h21
